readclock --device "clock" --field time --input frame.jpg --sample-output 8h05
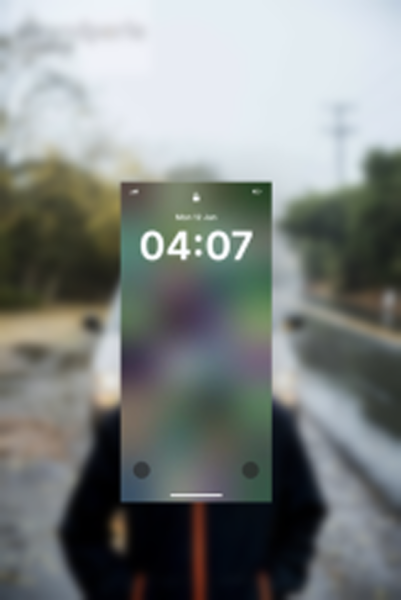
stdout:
4h07
